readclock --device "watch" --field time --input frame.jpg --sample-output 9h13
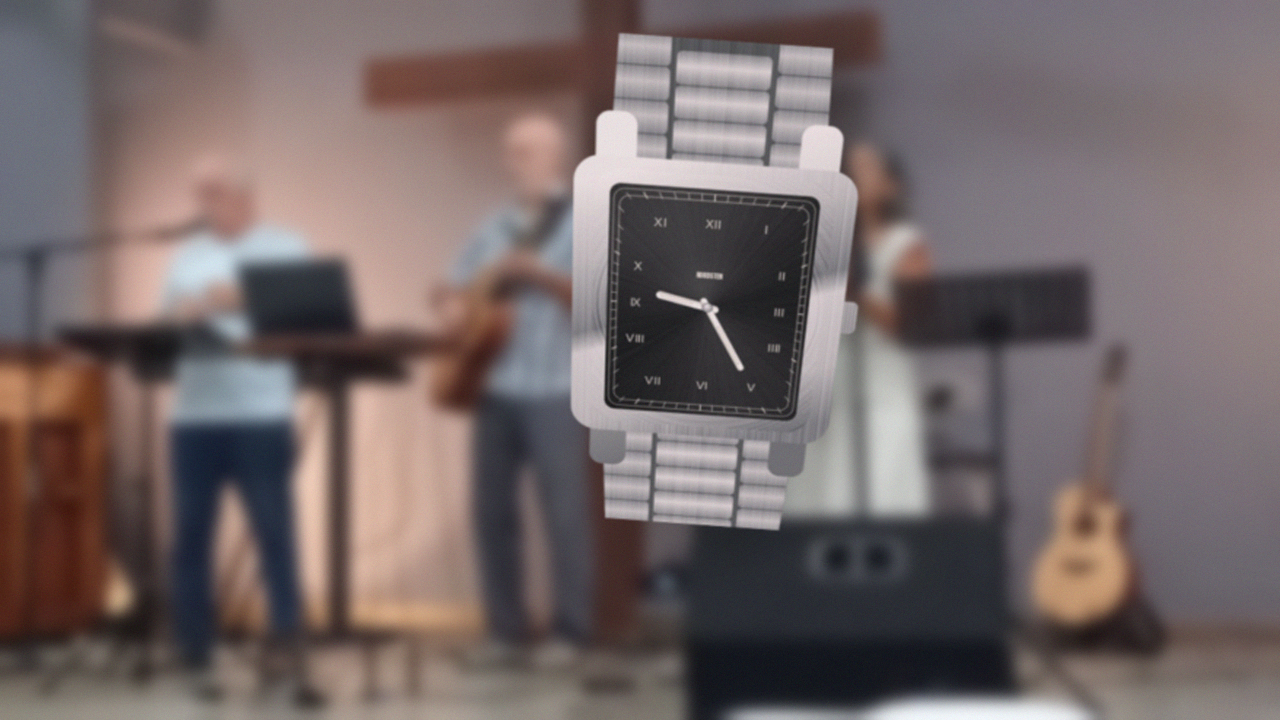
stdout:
9h25
